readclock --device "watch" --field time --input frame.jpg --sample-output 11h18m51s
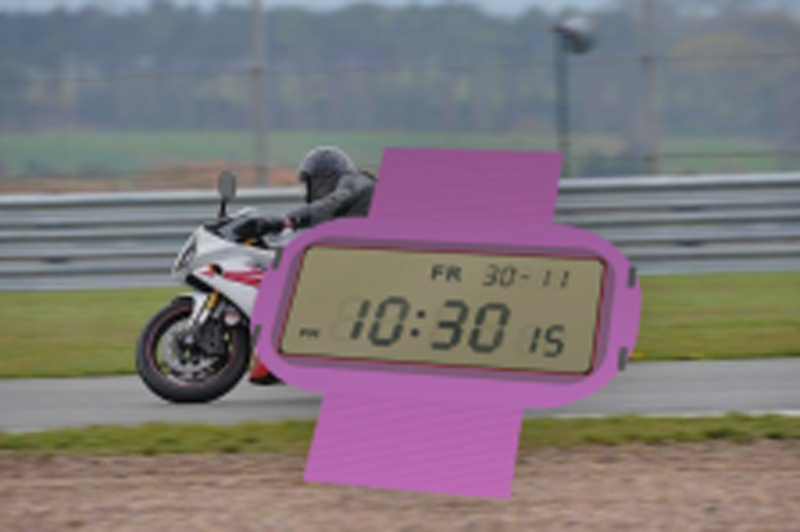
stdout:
10h30m15s
